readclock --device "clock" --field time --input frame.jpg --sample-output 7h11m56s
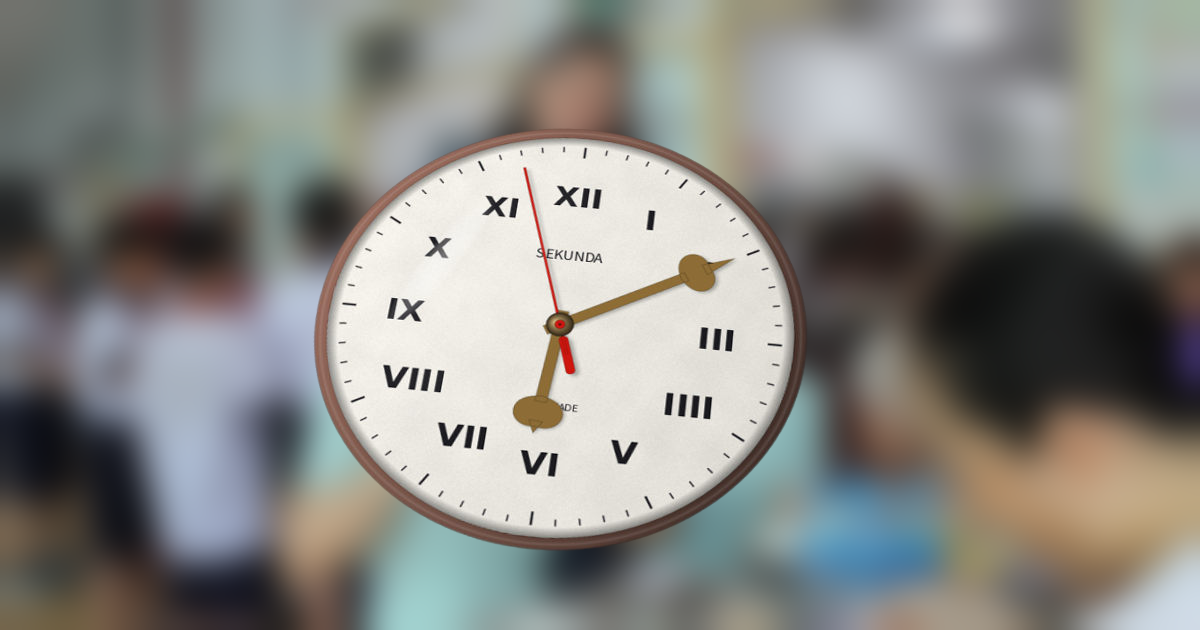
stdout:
6h09m57s
